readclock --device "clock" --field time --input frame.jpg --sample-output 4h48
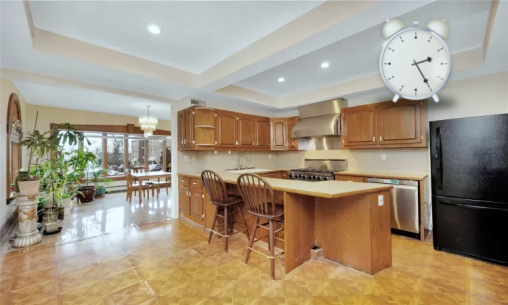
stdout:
2h25
